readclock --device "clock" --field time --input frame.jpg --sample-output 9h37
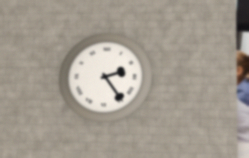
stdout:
2h24
